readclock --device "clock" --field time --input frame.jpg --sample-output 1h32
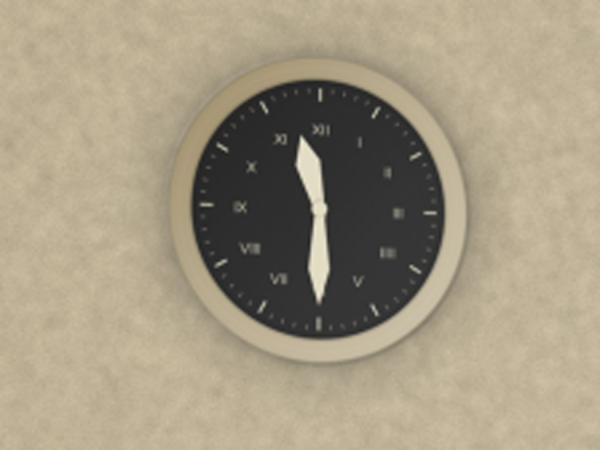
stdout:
11h30
